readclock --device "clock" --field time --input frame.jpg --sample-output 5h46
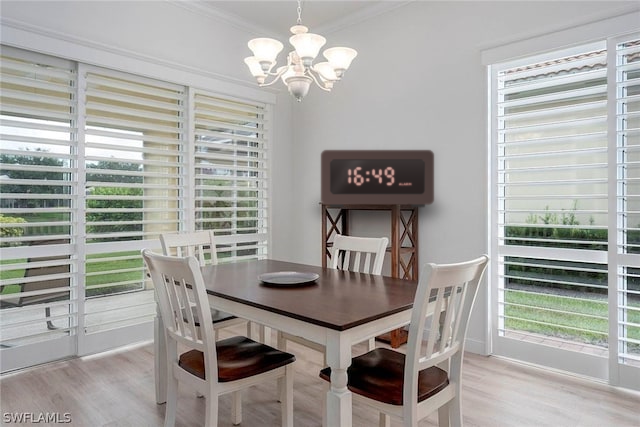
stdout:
16h49
